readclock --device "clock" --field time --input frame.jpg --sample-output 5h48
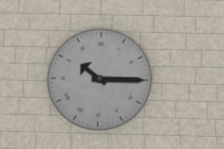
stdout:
10h15
